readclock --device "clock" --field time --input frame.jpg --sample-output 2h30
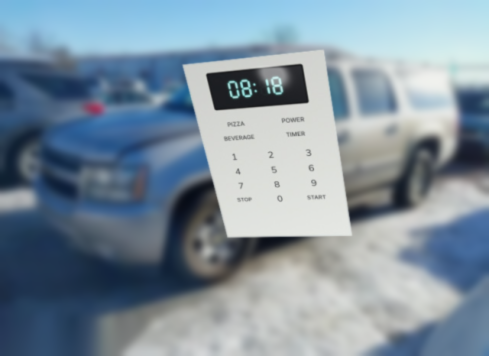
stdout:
8h18
